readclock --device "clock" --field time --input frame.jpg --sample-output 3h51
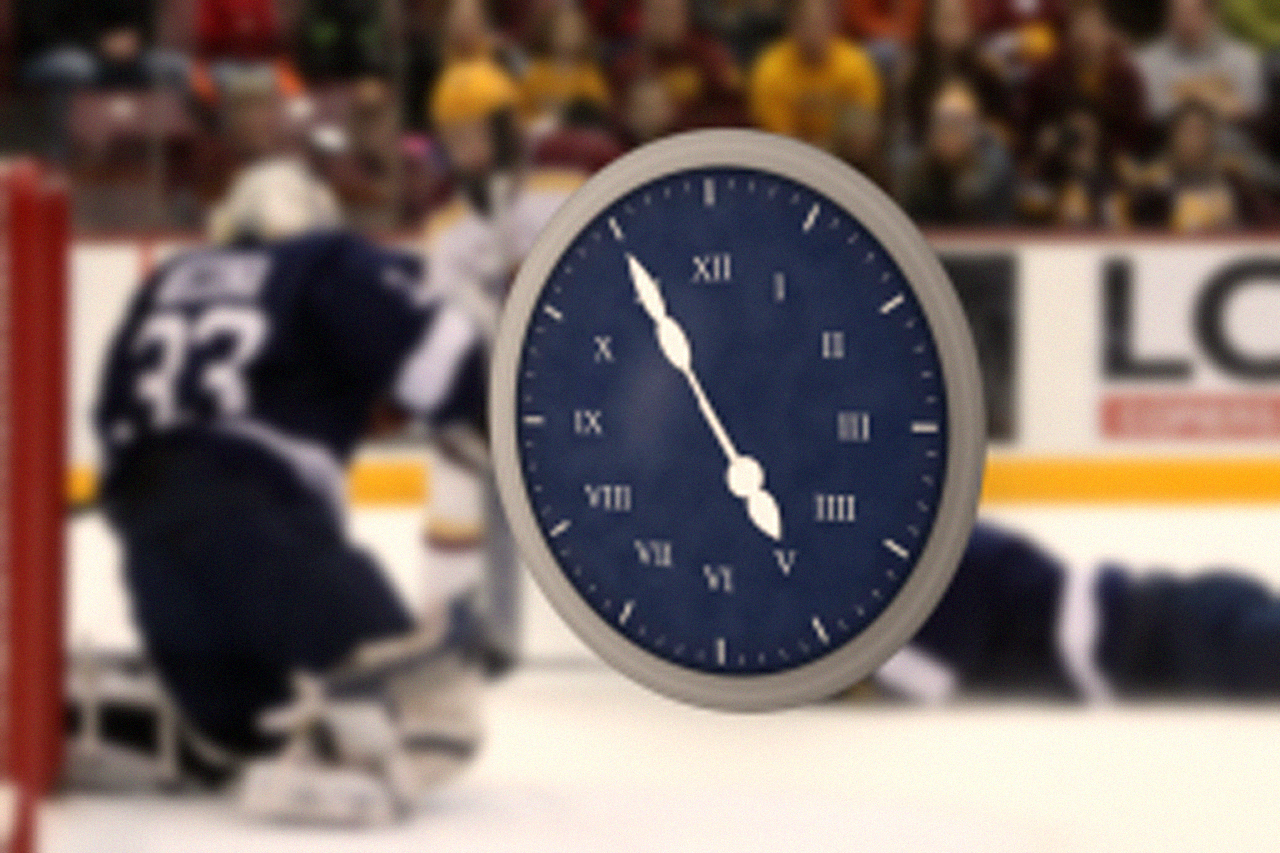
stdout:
4h55
